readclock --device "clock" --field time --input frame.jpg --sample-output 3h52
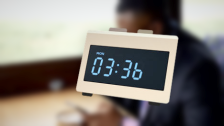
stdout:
3h36
